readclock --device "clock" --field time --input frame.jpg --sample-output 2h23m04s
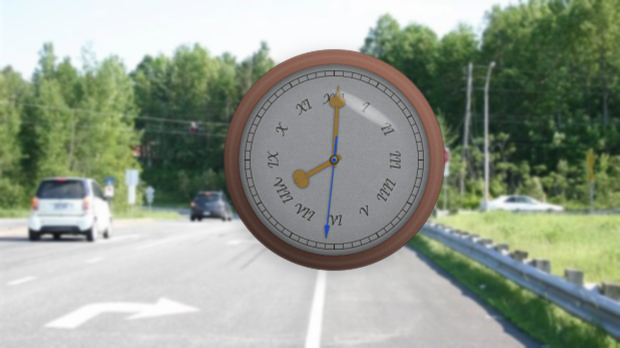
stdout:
8h00m31s
